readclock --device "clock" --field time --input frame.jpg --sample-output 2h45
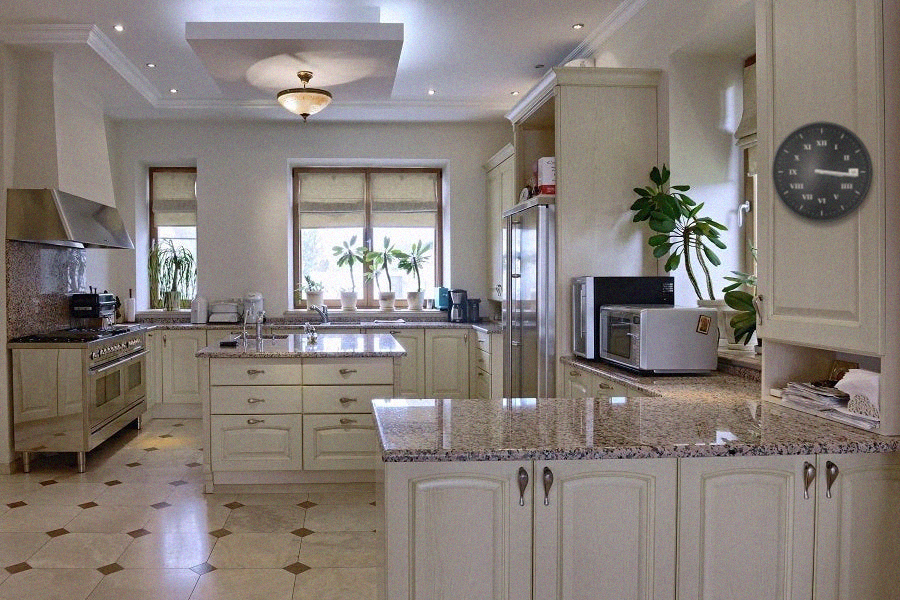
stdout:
3h16
